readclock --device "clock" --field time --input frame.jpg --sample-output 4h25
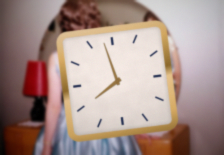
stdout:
7h58
